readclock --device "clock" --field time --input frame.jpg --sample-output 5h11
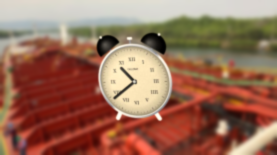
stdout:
10h39
